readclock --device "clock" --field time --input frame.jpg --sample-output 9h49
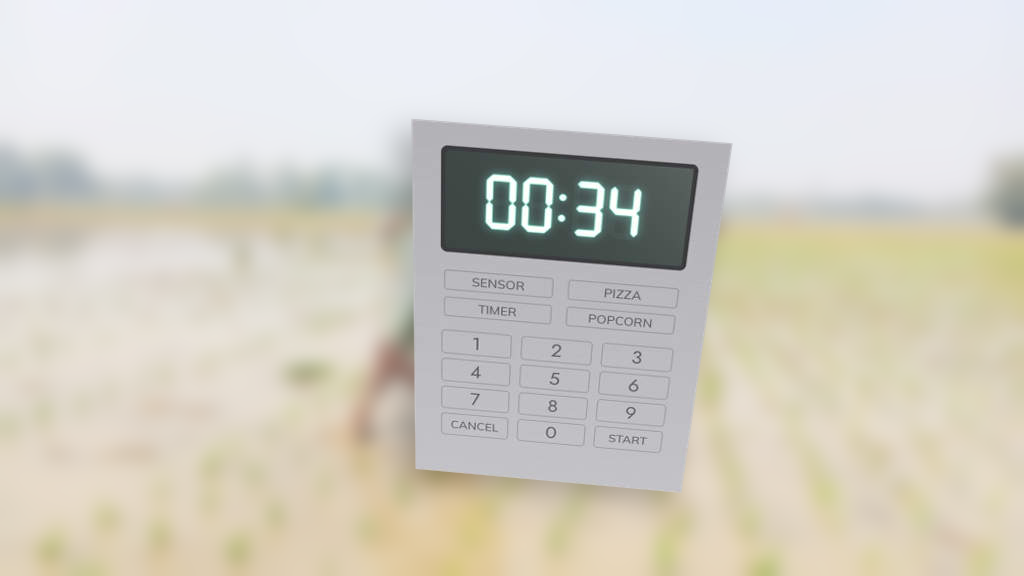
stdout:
0h34
